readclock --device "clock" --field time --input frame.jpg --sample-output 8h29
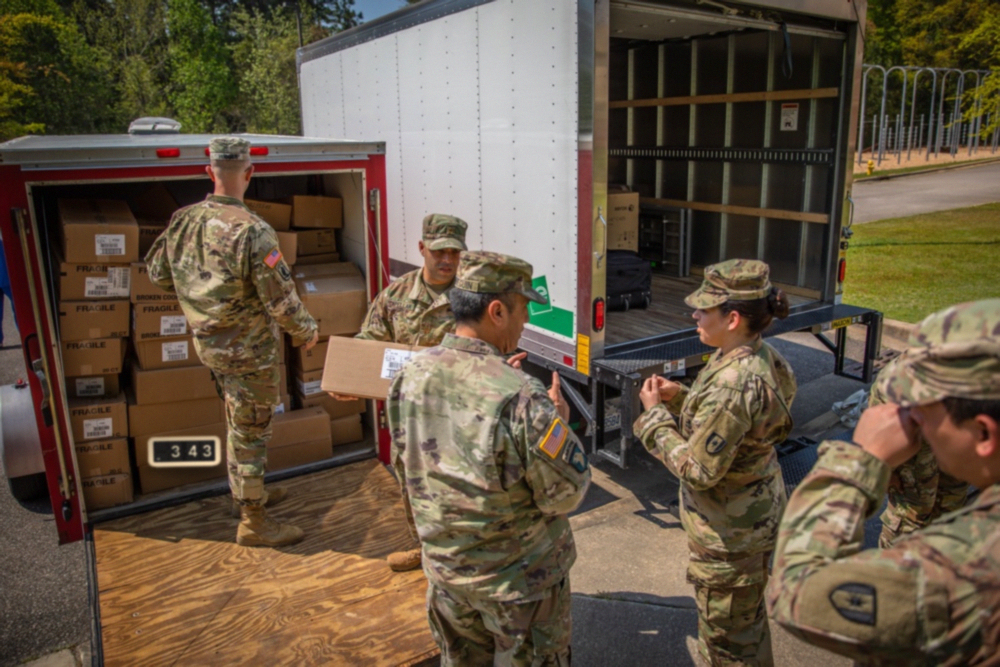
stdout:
3h43
